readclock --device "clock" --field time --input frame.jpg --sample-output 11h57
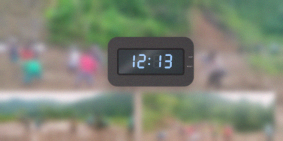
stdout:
12h13
